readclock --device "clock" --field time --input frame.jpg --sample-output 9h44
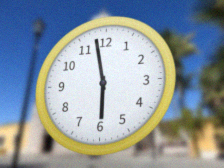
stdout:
5h58
